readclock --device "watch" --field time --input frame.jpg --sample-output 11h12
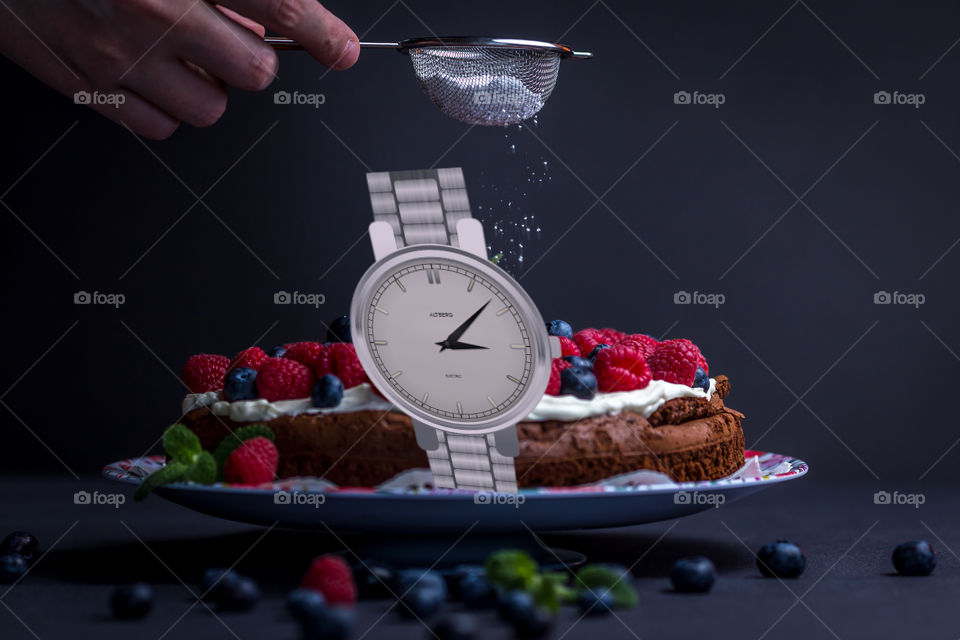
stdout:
3h08
